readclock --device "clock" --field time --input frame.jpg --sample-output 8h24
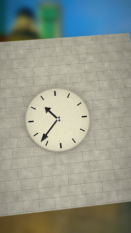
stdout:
10h37
